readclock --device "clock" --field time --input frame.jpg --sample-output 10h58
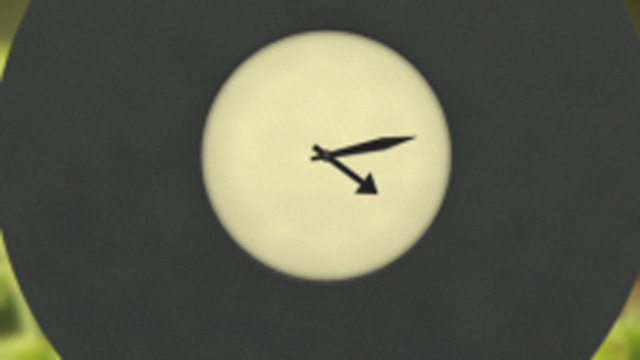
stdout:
4h13
